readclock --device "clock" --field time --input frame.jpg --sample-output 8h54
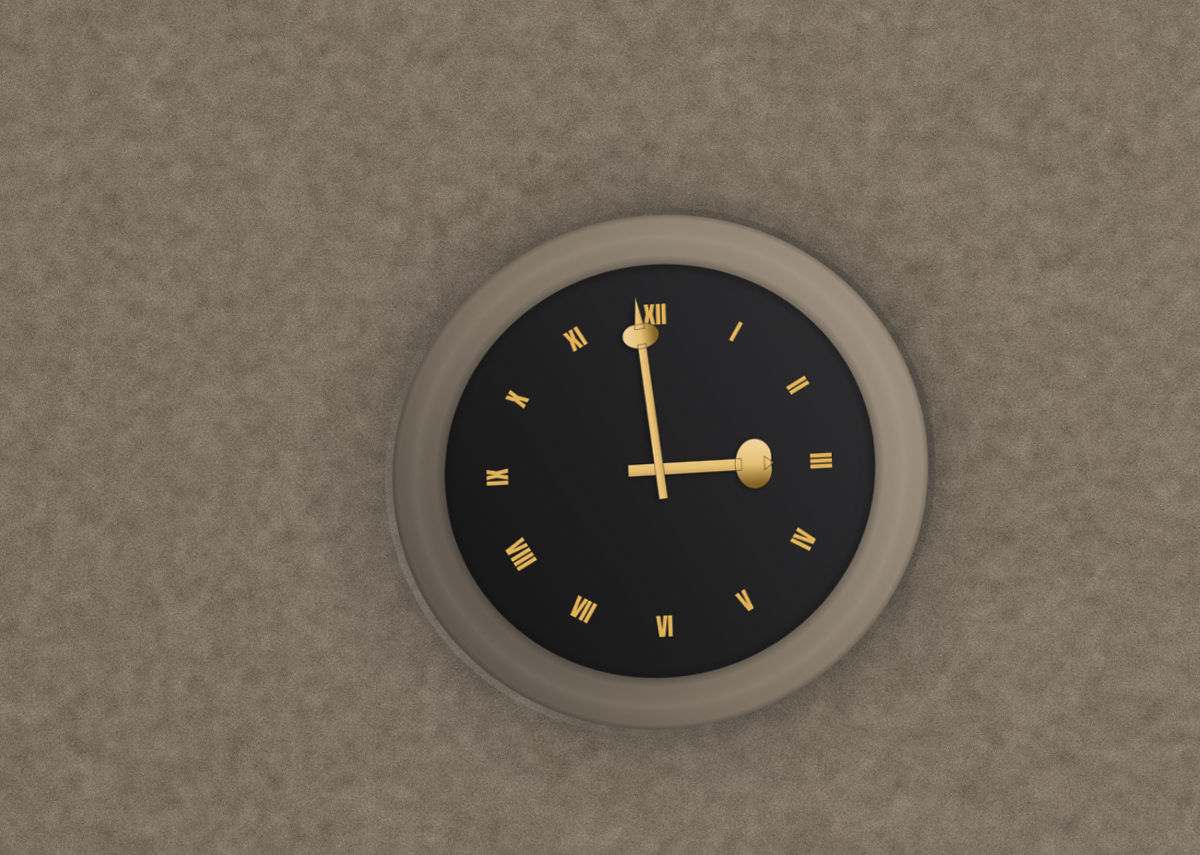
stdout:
2h59
